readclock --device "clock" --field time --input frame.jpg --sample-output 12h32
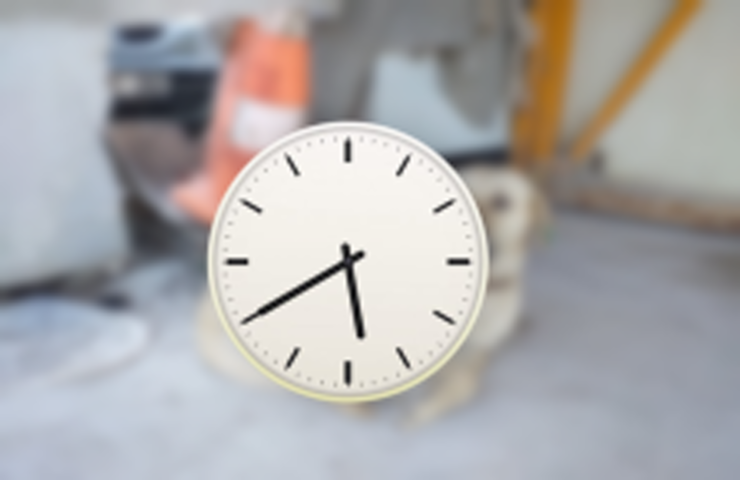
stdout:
5h40
